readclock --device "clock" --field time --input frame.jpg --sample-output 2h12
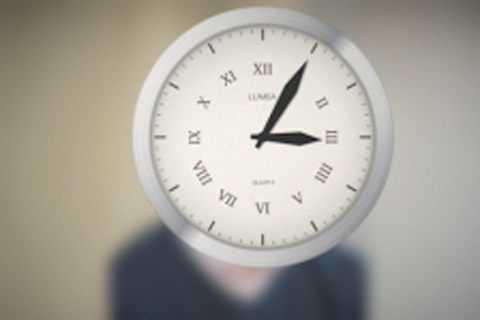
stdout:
3h05
